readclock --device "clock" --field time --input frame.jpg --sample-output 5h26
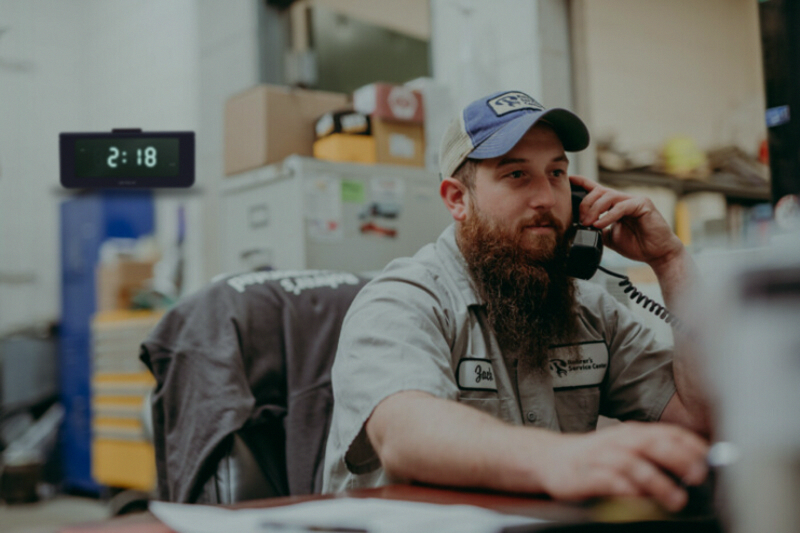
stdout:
2h18
